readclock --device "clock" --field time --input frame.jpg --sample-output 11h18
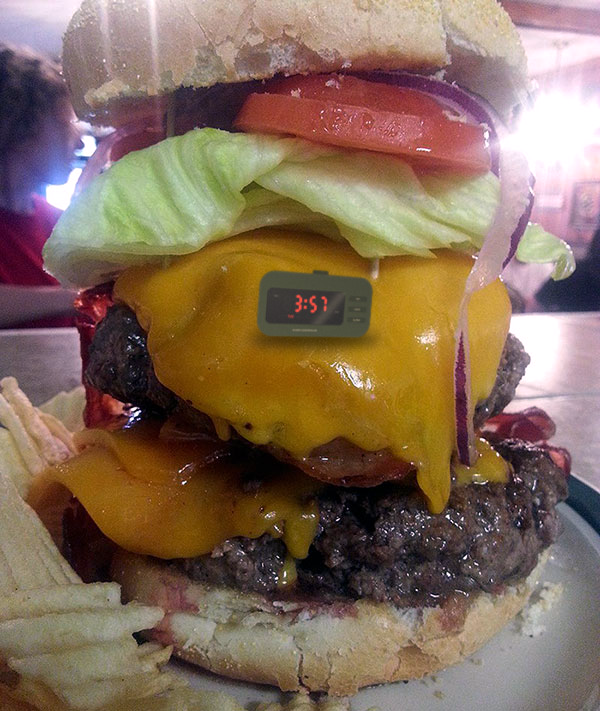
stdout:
3h57
